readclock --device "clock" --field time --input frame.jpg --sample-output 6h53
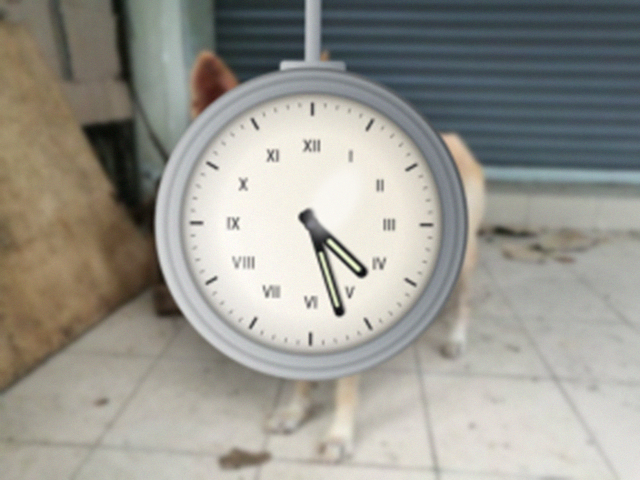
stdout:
4h27
